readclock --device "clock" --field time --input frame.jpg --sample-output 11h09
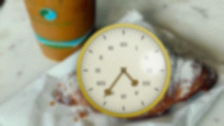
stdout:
4h36
